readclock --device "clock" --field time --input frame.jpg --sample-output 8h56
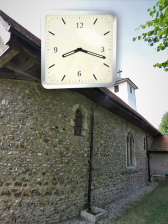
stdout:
8h18
